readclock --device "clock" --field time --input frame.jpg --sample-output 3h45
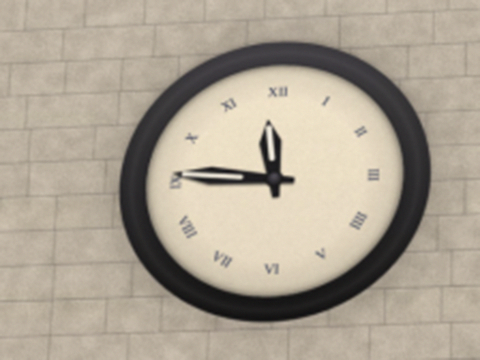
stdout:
11h46
